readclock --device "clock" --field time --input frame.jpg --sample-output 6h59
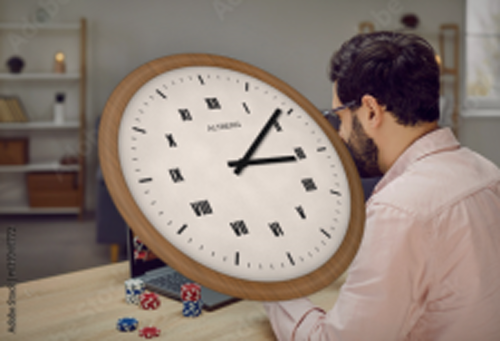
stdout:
3h09
